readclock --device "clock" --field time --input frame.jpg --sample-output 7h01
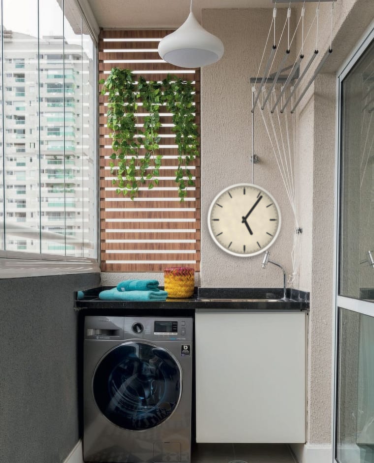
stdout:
5h06
